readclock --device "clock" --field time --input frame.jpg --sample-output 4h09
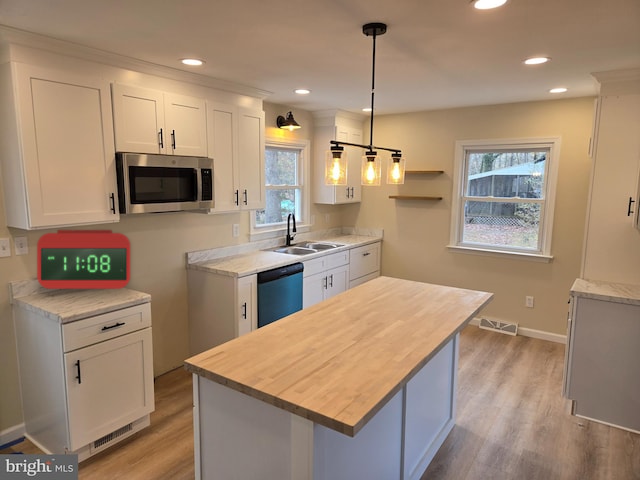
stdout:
11h08
